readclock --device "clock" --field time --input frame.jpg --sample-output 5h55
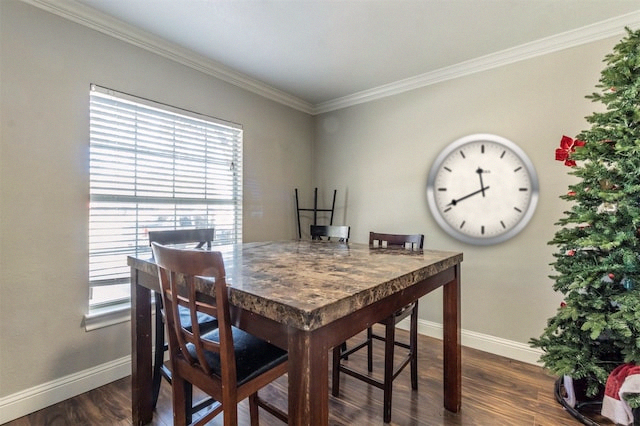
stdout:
11h41
